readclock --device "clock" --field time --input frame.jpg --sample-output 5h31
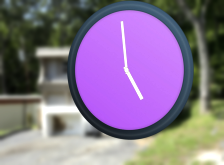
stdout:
4h59
